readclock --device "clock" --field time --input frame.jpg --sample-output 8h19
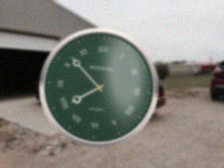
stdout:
7h52
